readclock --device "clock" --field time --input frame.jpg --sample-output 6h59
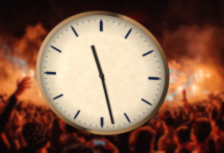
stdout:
11h28
